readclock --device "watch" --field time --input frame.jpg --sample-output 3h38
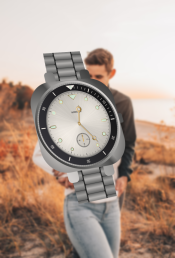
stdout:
12h24
